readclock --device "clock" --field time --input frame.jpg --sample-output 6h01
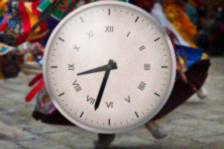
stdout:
8h33
